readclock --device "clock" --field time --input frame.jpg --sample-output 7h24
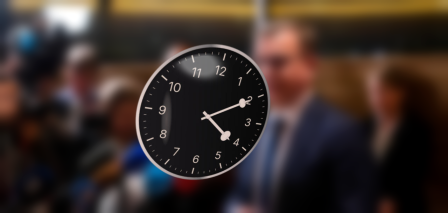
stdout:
4h10
